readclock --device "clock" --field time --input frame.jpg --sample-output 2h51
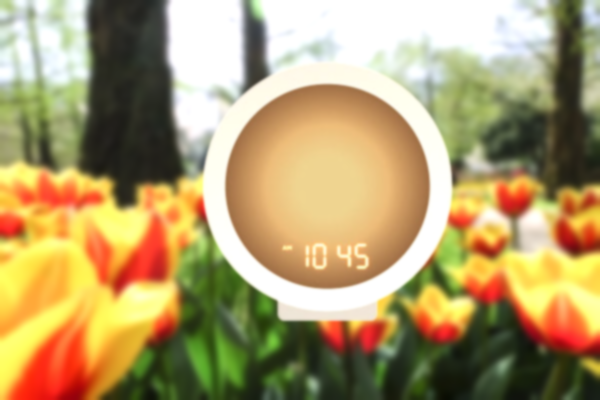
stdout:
10h45
